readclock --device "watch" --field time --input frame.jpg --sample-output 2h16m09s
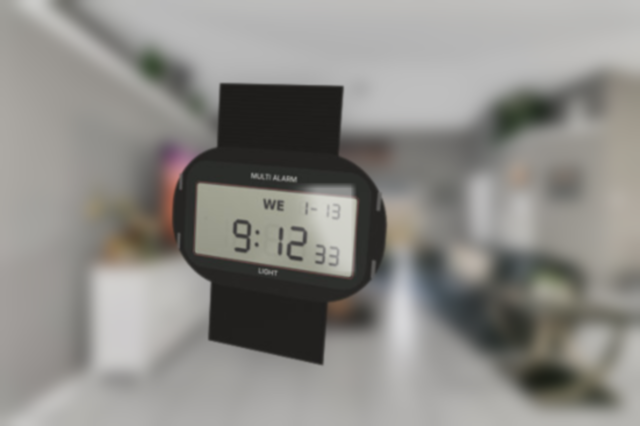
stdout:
9h12m33s
